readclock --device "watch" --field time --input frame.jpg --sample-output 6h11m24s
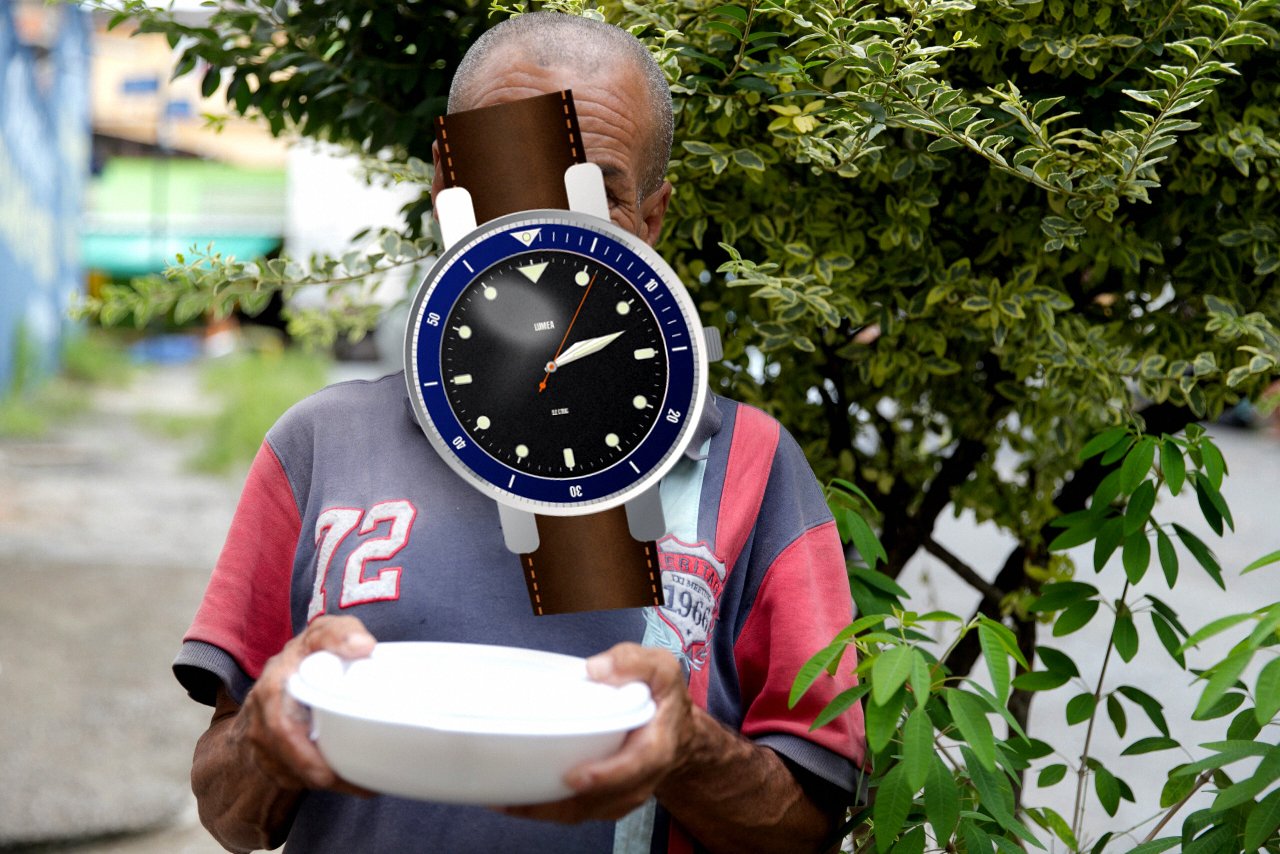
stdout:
2h12m06s
